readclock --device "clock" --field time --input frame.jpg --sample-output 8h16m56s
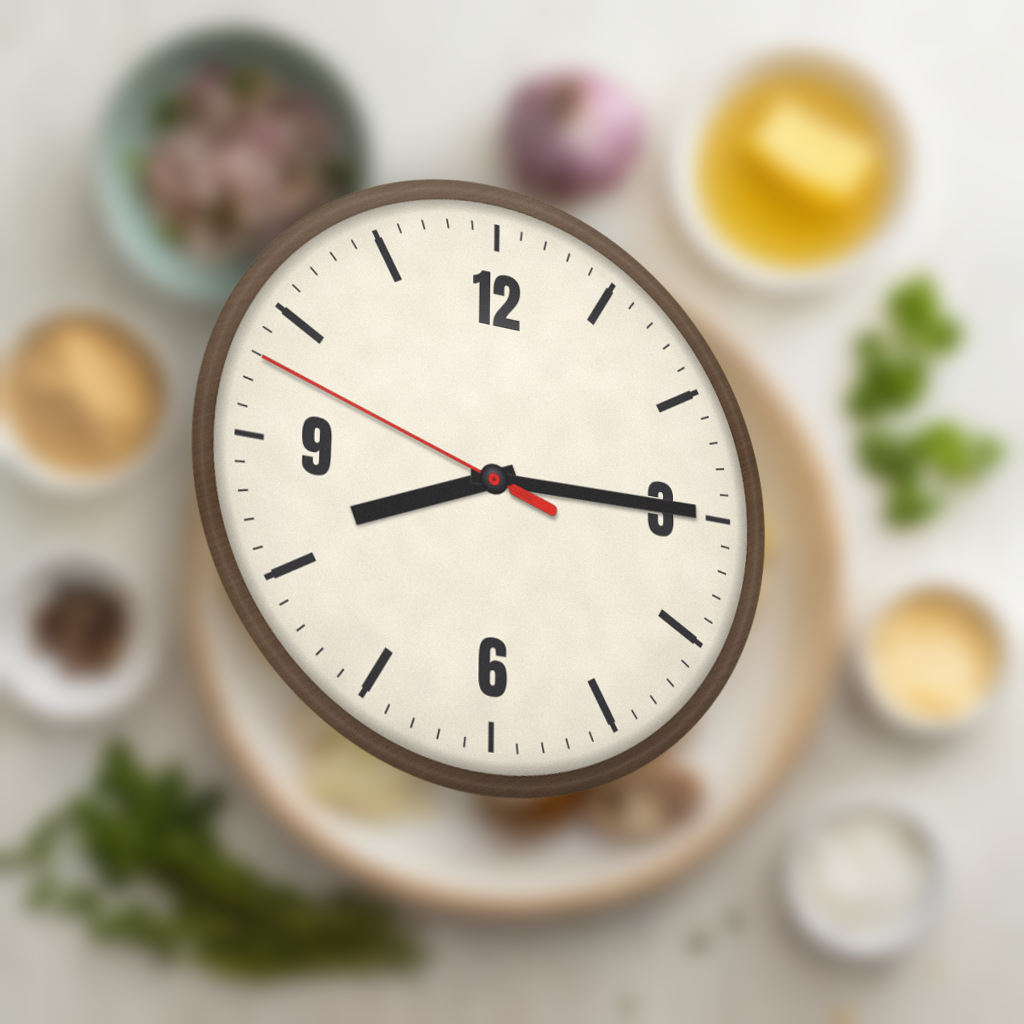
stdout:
8h14m48s
